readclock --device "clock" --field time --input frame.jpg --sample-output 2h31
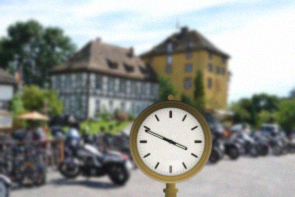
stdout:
3h49
